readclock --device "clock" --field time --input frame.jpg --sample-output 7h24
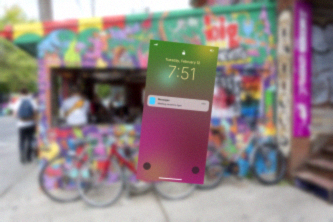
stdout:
7h51
